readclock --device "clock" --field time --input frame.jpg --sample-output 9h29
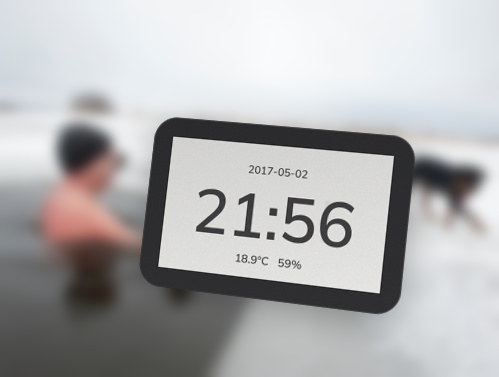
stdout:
21h56
